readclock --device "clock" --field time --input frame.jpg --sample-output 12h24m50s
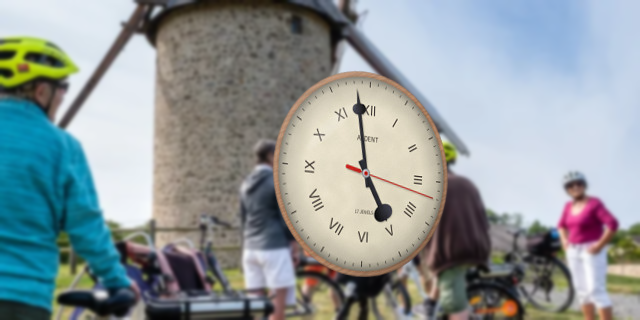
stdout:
4h58m17s
